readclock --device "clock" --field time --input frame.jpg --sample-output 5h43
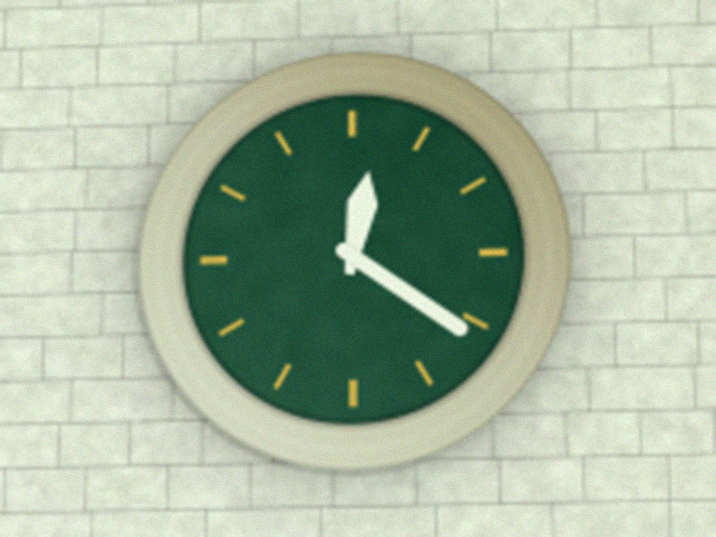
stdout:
12h21
